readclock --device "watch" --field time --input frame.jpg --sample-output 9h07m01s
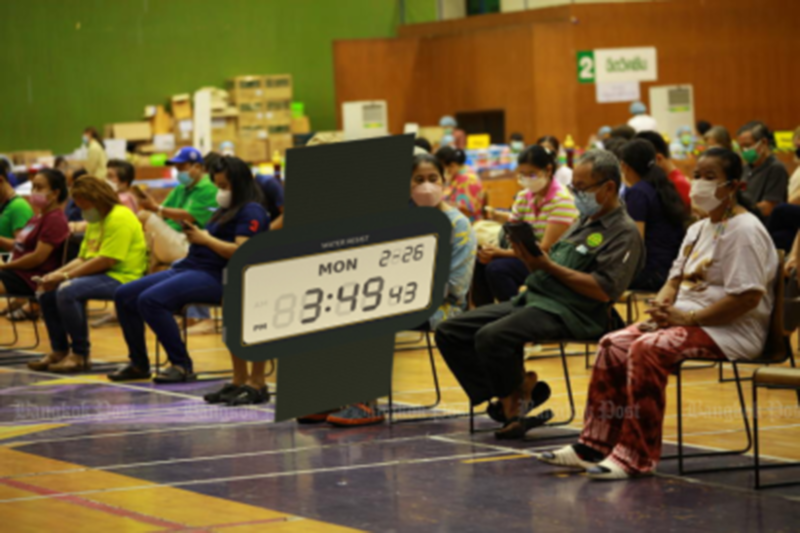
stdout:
3h49m43s
